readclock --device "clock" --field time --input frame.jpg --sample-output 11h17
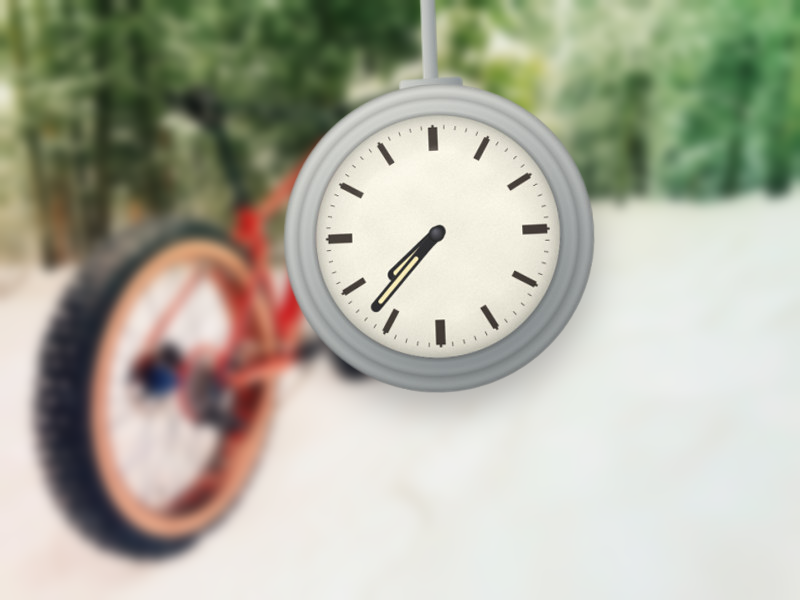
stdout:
7h37
